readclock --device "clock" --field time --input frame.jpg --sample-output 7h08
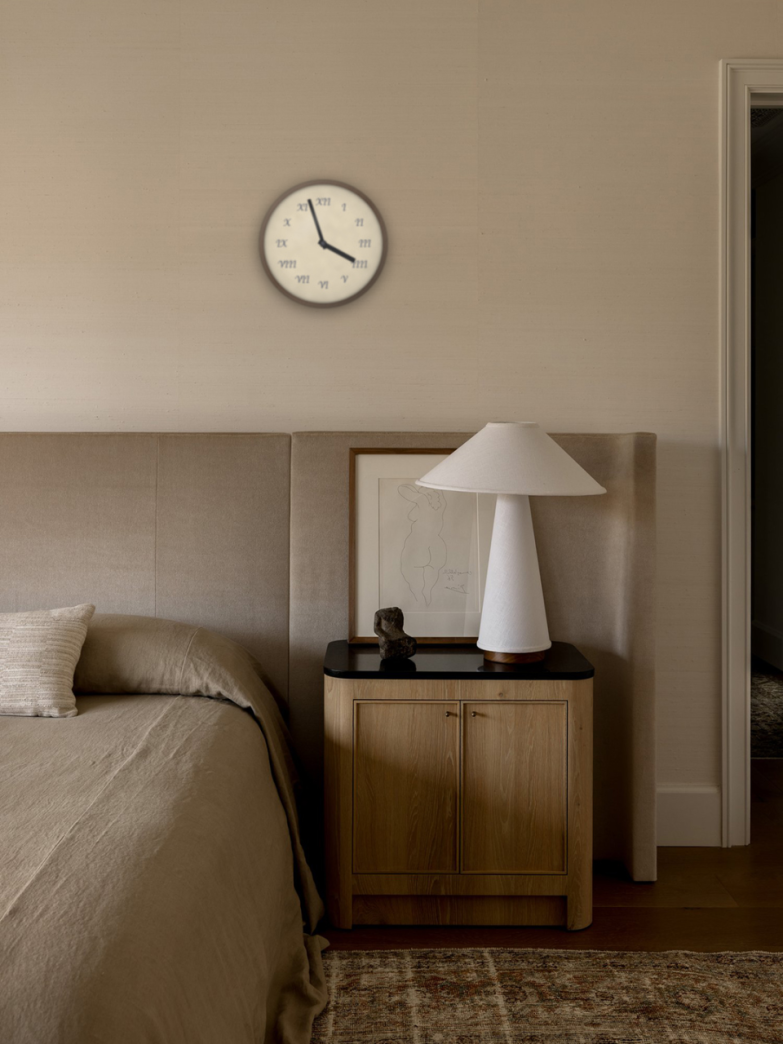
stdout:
3h57
